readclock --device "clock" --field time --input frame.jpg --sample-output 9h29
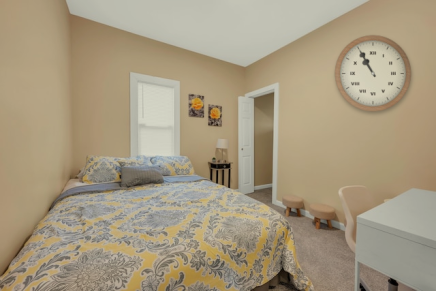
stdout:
10h55
